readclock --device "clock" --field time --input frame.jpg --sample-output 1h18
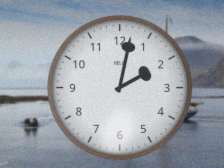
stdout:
2h02
